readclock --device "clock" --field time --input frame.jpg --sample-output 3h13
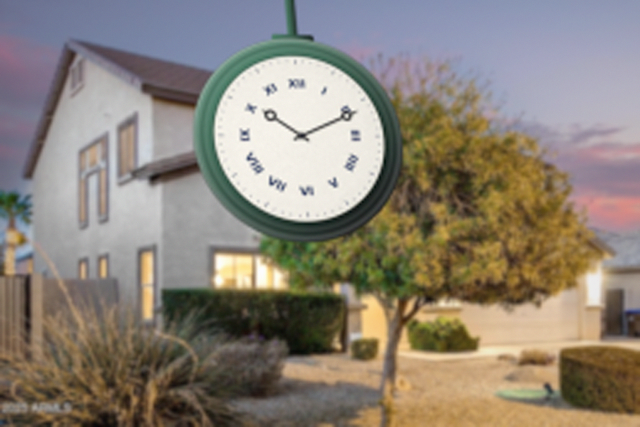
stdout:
10h11
